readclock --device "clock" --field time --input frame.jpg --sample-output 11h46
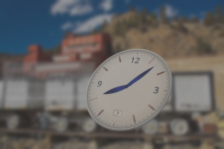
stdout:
8h07
